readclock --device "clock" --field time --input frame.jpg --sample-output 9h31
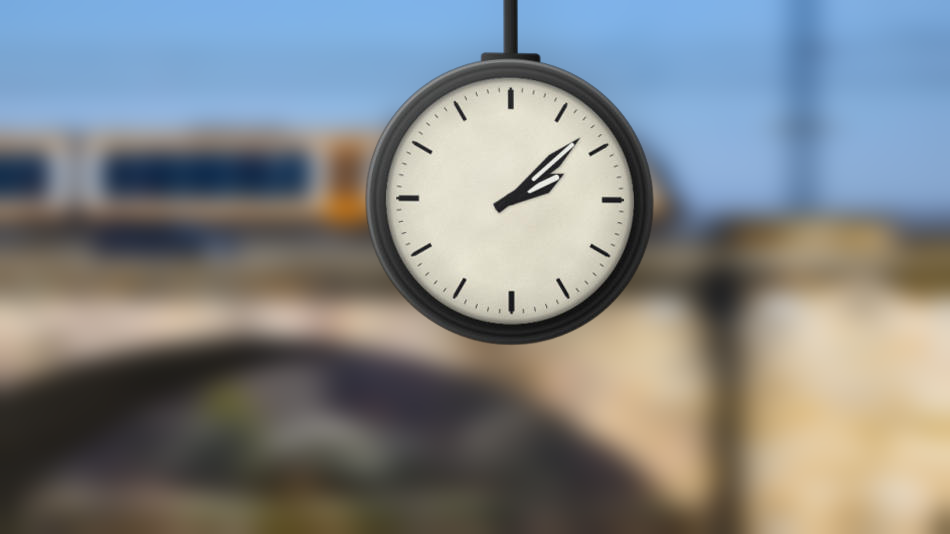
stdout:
2h08
